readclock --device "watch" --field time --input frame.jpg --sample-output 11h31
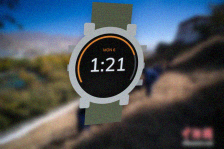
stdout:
1h21
